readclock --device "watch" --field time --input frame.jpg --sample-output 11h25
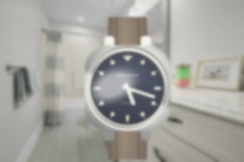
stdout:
5h18
